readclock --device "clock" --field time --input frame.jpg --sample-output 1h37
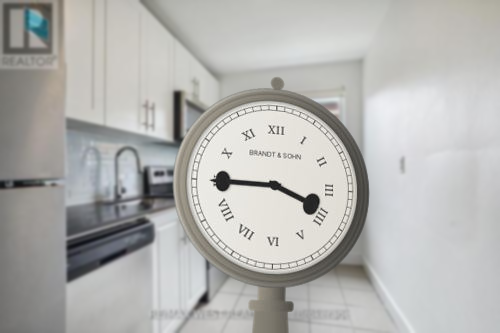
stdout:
3h45
